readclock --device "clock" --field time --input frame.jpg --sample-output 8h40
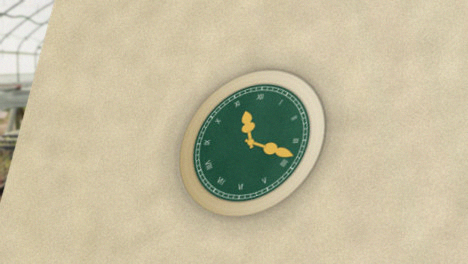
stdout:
11h18
